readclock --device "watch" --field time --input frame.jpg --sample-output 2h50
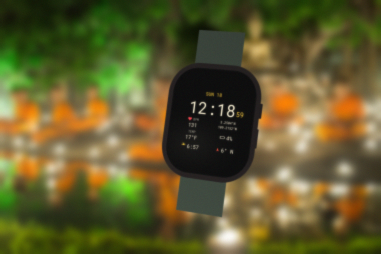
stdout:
12h18
